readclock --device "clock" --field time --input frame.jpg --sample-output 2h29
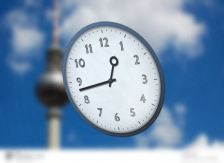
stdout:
12h43
